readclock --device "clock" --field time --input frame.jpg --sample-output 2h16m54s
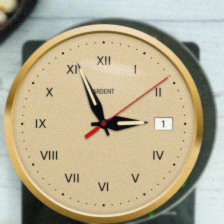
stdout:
2h56m09s
